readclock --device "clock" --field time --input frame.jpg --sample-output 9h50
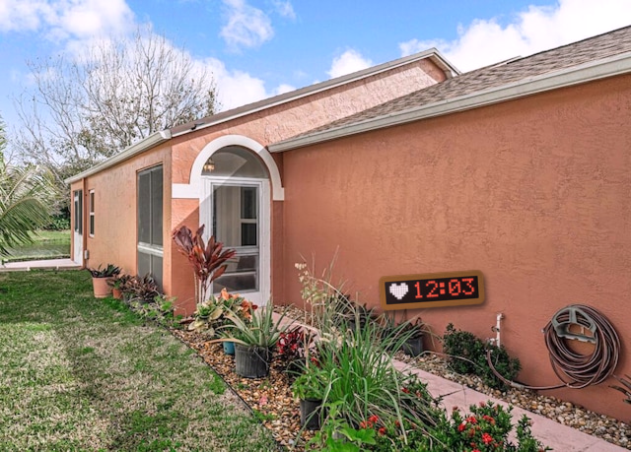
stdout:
12h03
